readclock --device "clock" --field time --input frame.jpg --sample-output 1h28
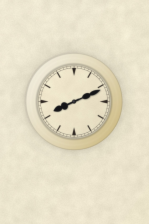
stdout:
8h11
